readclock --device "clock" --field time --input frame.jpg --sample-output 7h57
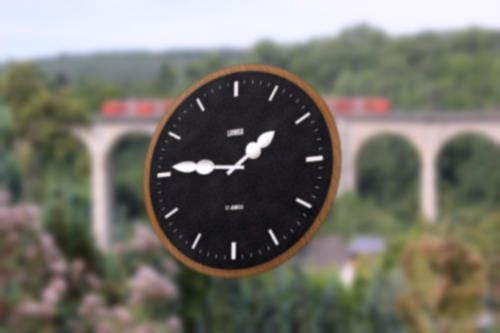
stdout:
1h46
